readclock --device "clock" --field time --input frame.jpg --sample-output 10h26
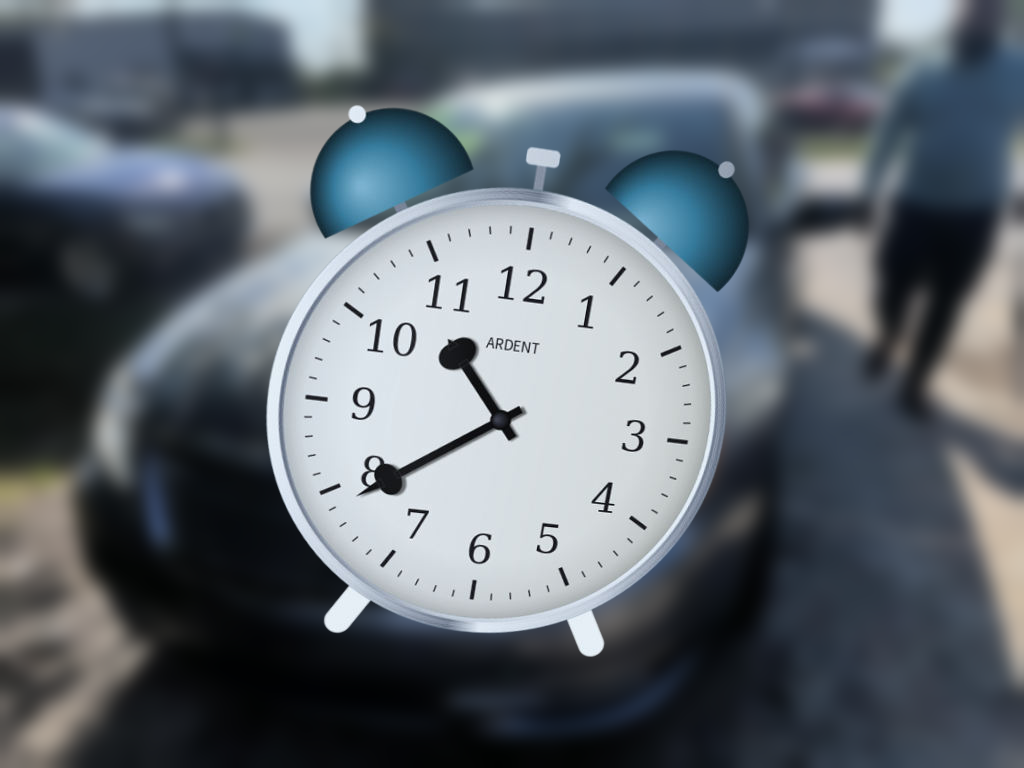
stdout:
10h39
